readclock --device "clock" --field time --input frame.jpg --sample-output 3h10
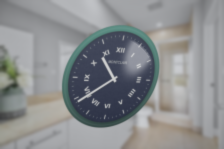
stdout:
10h39
